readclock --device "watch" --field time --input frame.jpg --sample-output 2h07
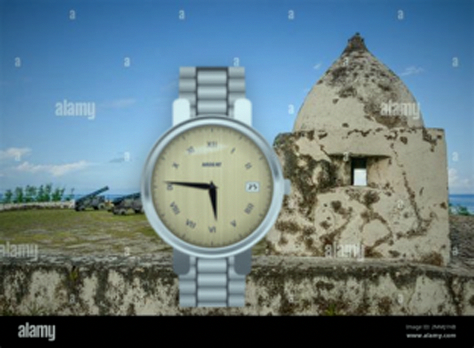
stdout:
5h46
